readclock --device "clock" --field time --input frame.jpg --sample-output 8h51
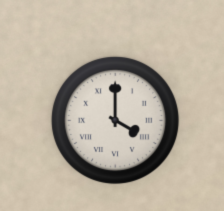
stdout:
4h00
